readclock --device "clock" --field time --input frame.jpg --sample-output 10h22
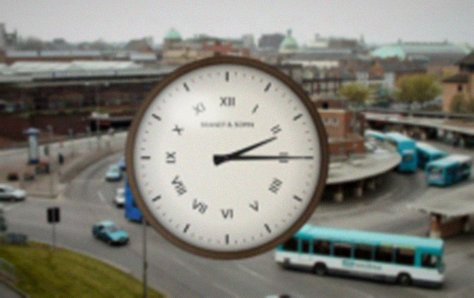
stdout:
2h15
